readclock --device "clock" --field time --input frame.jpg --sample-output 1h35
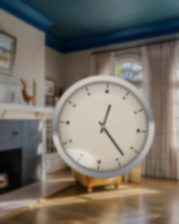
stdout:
12h23
